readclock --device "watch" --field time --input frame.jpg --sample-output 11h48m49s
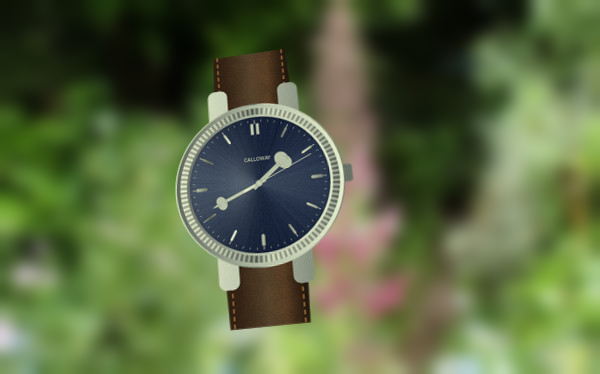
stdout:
1h41m11s
